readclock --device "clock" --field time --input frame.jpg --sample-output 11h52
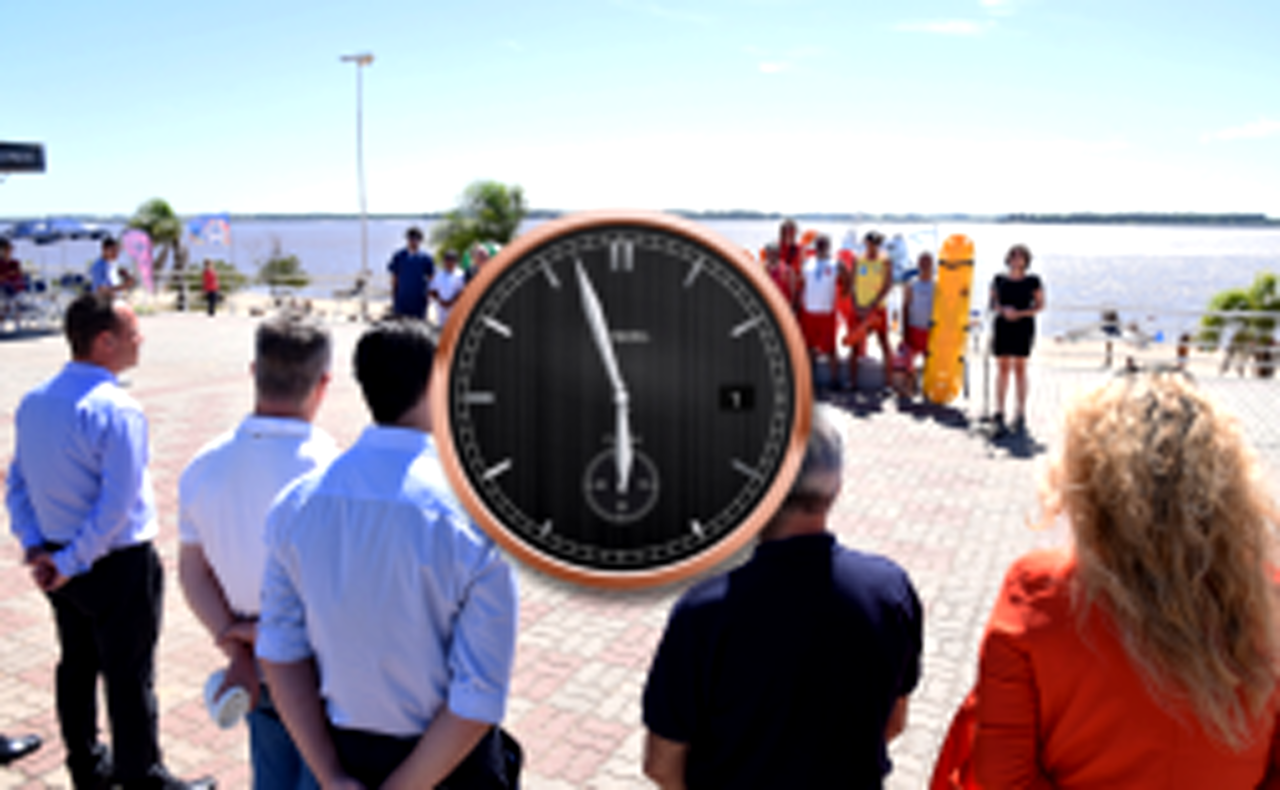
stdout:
5h57
